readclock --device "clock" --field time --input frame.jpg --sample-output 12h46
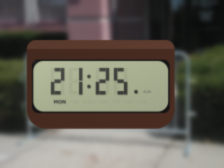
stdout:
21h25
